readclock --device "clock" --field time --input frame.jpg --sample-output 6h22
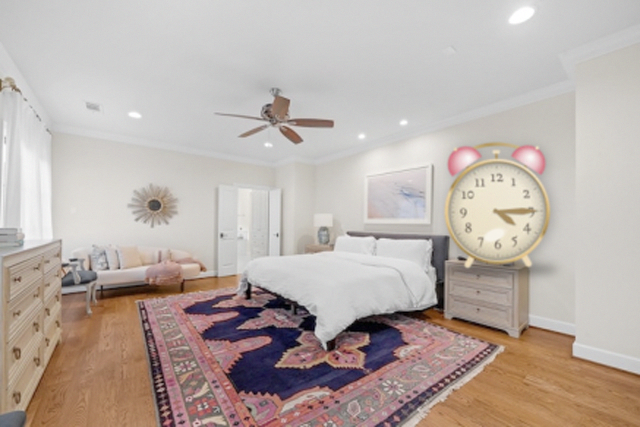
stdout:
4h15
